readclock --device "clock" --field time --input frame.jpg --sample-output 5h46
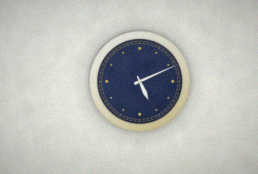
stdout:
5h11
